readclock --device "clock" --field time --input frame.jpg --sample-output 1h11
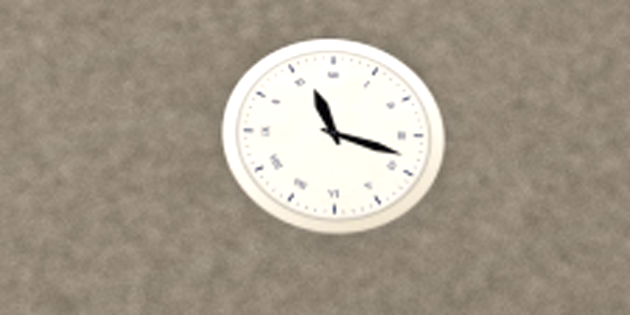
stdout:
11h18
